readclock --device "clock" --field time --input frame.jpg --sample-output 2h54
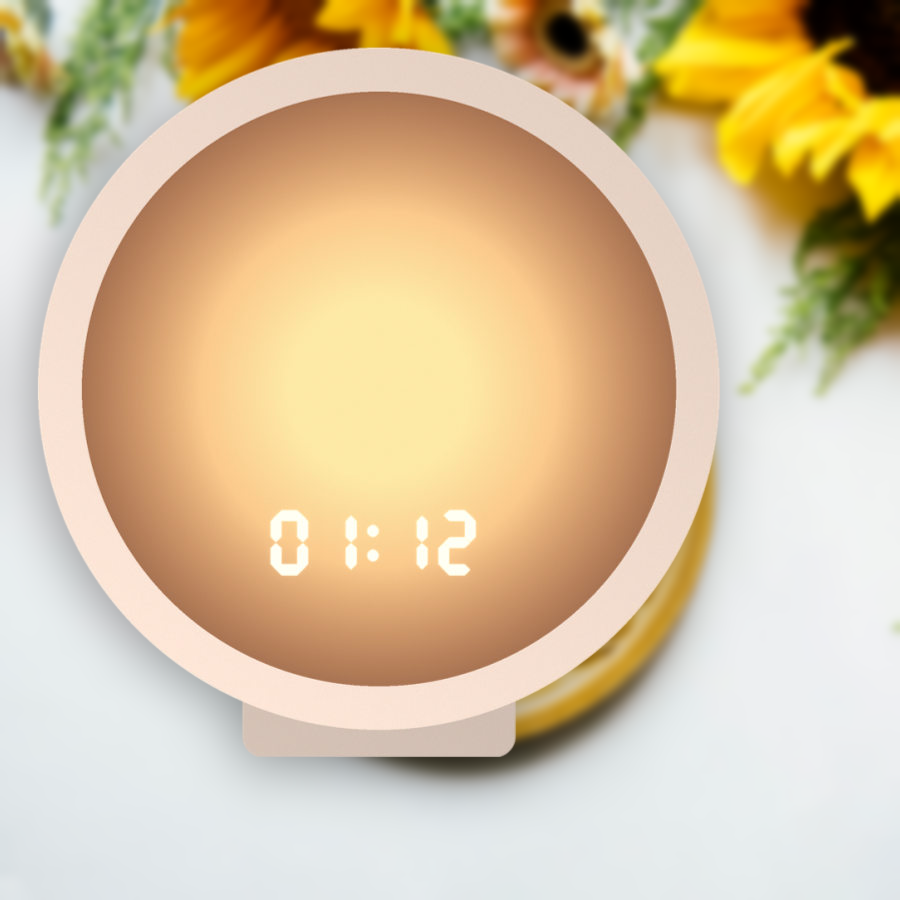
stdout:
1h12
